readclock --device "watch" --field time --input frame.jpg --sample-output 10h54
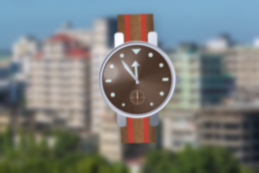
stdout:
11h54
